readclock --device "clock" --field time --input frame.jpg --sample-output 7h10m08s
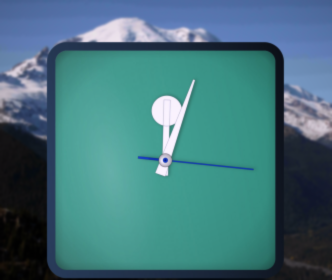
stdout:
12h03m16s
